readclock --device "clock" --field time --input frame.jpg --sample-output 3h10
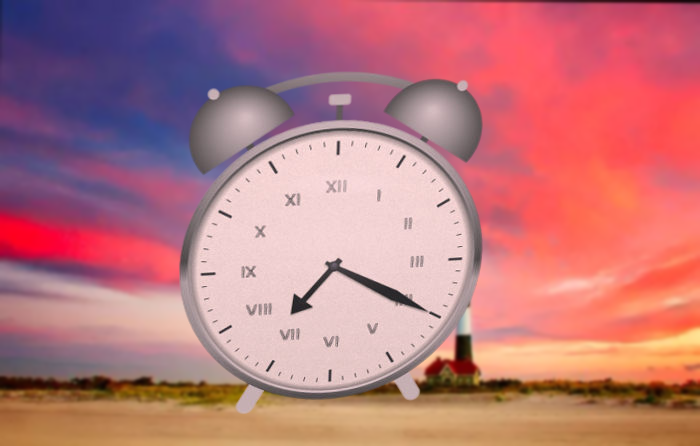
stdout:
7h20
